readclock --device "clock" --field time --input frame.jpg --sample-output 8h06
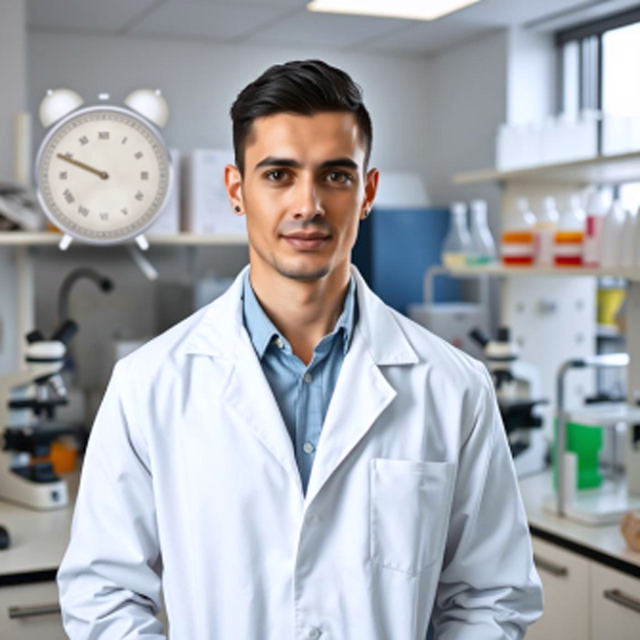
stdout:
9h49
